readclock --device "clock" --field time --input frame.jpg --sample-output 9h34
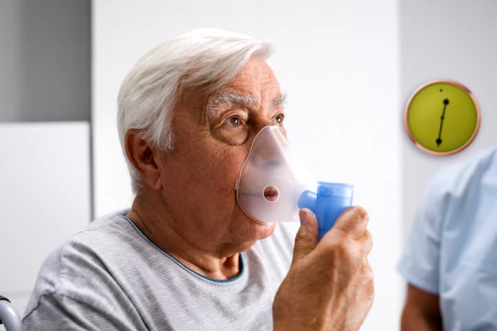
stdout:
12h32
